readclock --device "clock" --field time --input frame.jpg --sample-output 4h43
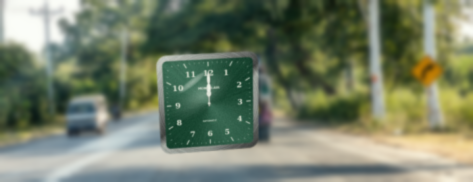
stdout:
12h00
